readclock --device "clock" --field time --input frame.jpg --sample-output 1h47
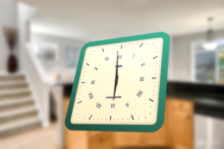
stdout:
5h59
